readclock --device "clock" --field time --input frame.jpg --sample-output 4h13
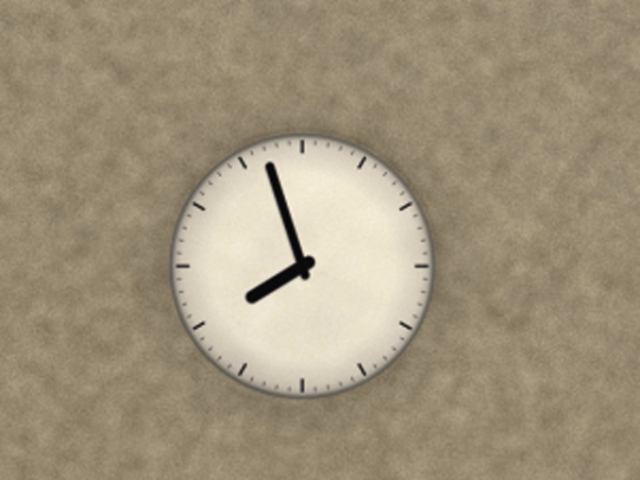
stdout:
7h57
